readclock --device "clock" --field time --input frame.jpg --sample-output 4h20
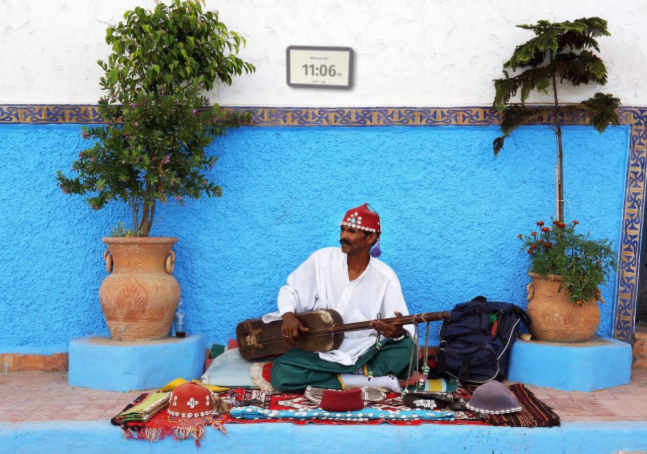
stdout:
11h06
